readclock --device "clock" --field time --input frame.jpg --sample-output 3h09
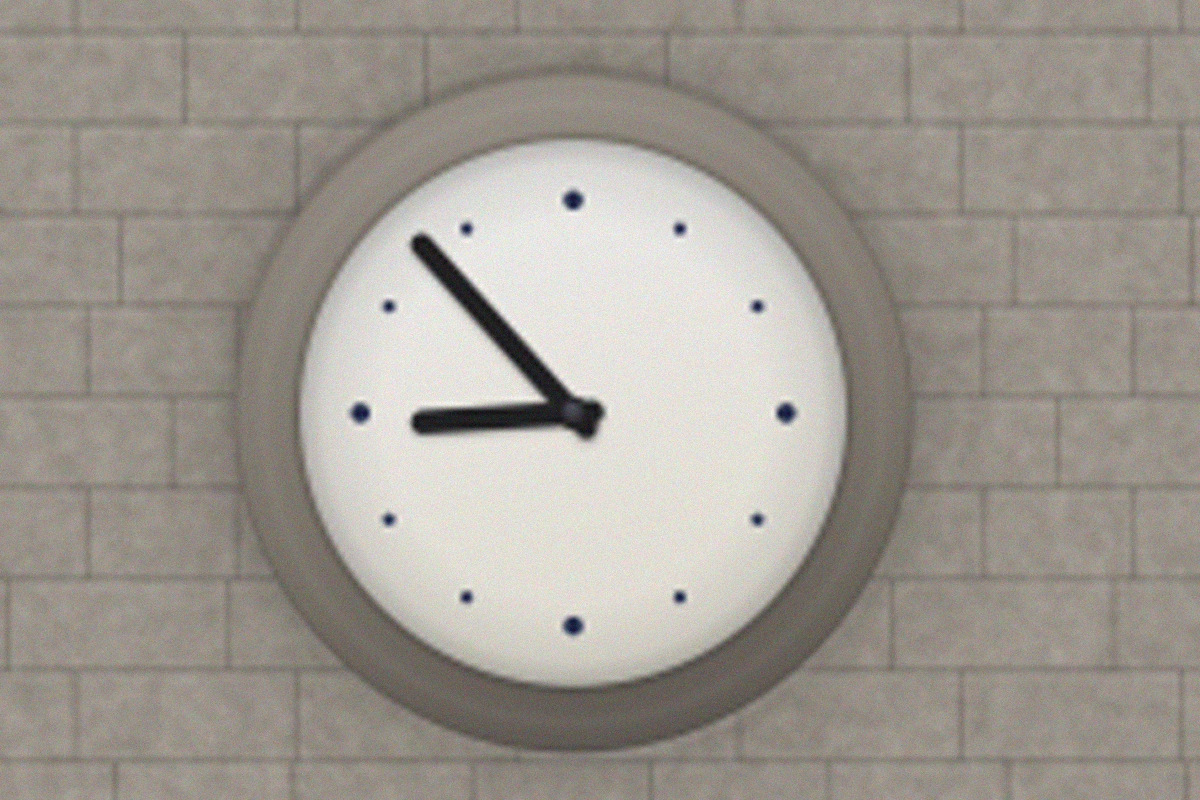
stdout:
8h53
